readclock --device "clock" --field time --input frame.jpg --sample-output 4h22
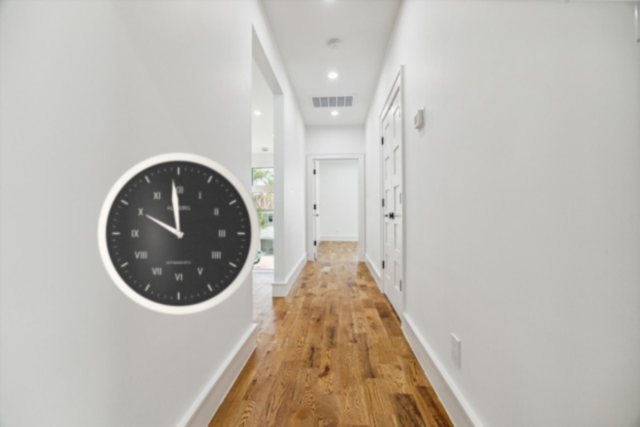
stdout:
9h59
